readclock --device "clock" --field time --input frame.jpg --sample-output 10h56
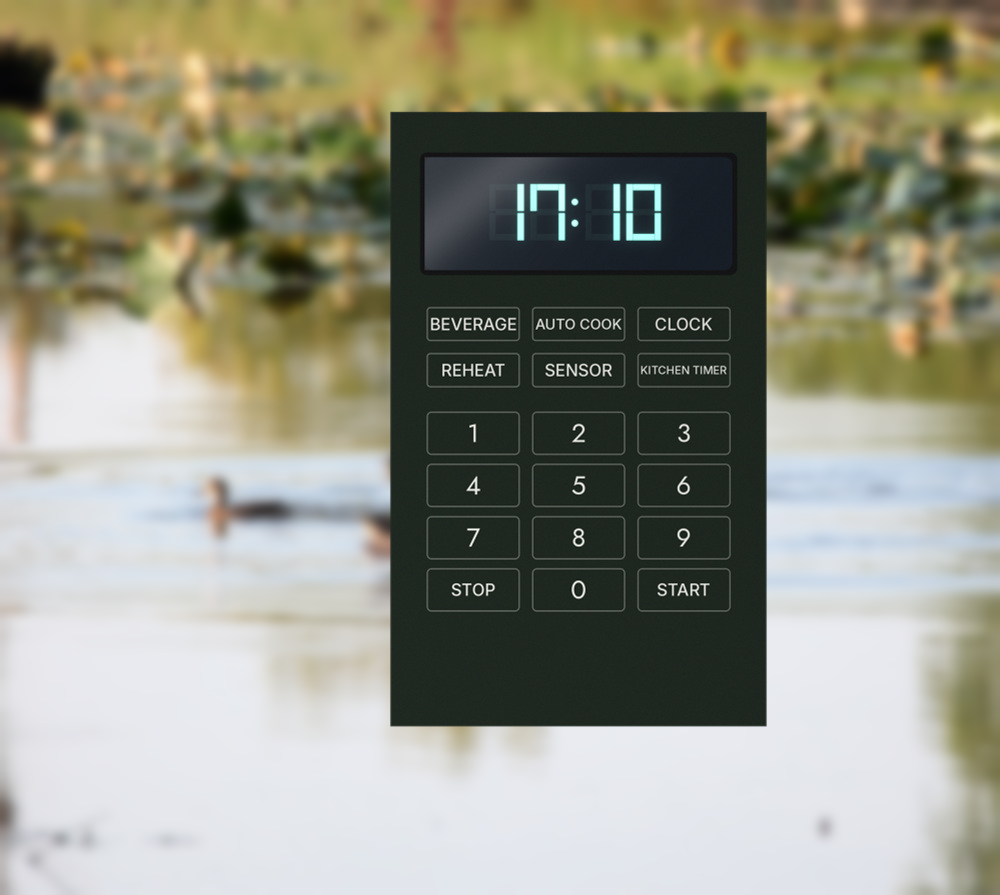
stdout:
17h10
